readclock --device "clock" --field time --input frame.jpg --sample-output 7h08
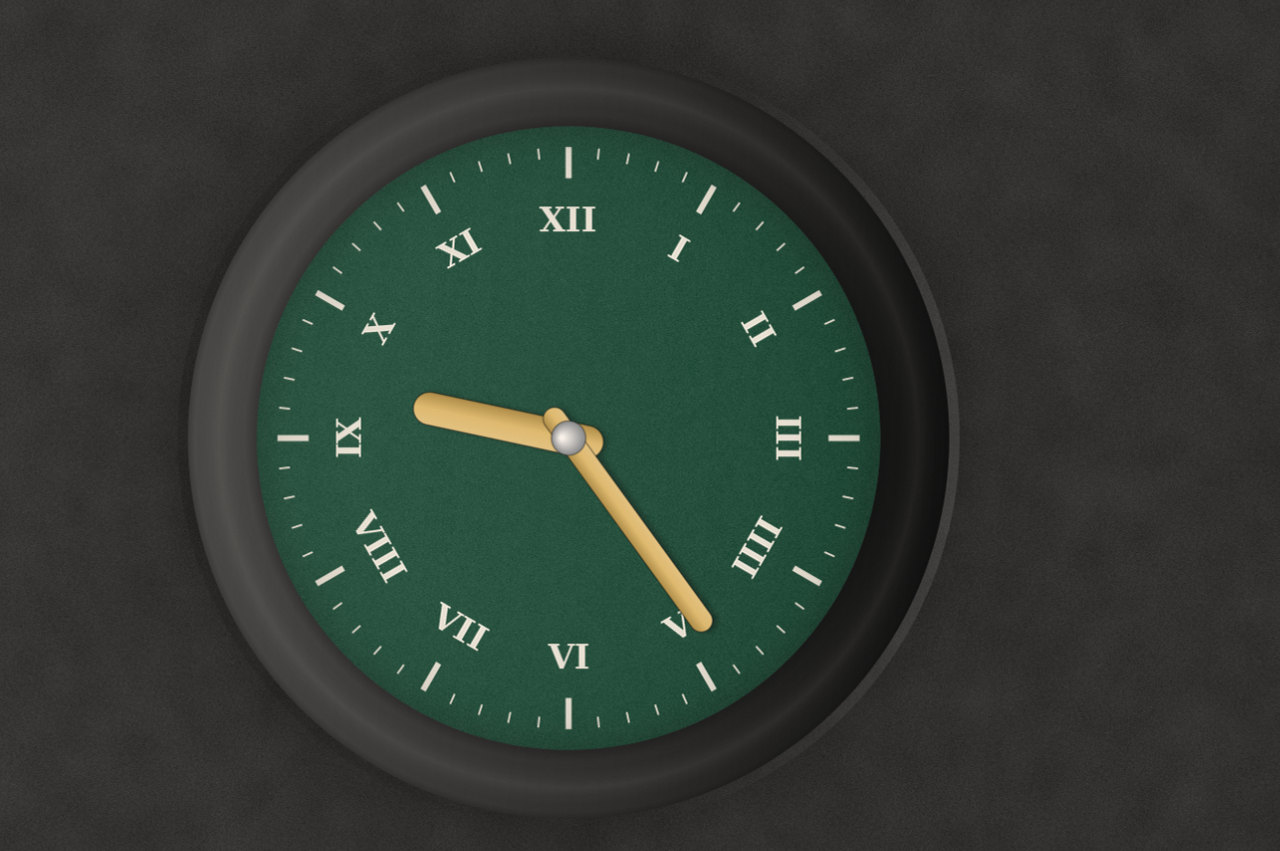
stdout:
9h24
